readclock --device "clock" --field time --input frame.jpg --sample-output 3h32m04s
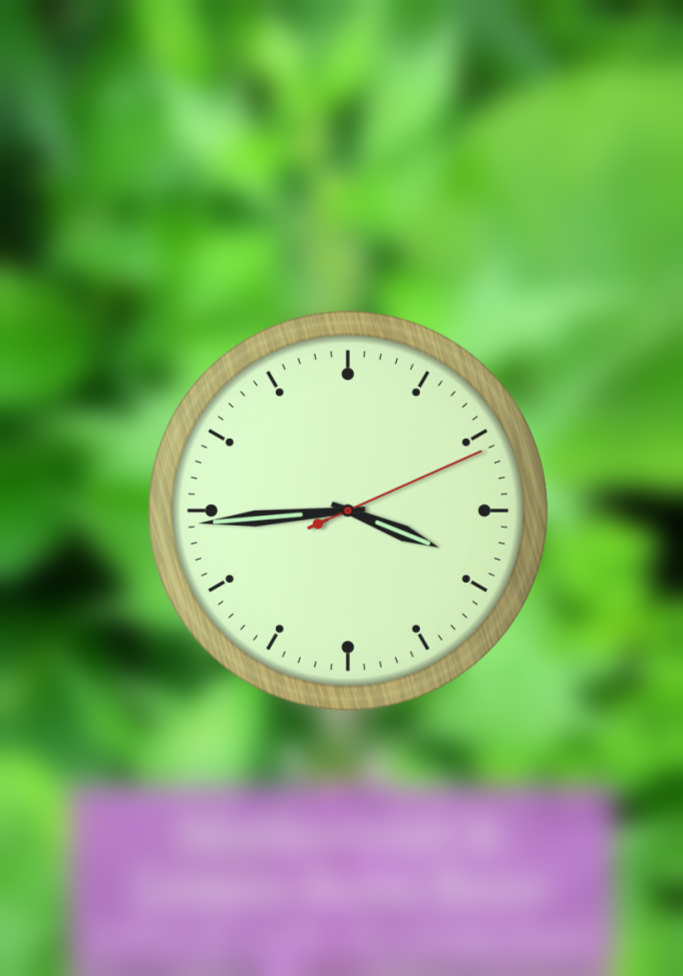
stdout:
3h44m11s
